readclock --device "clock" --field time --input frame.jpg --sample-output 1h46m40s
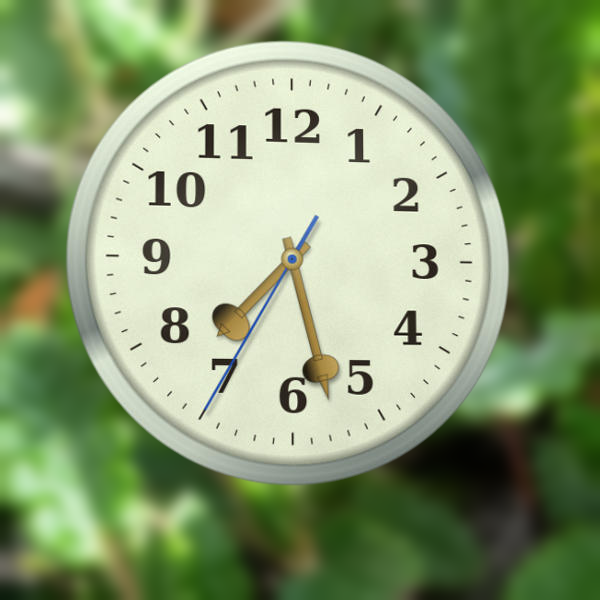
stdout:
7h27m35s
